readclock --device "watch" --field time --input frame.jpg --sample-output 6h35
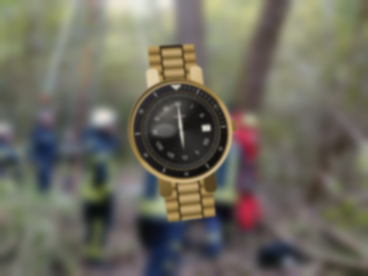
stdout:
6h00
